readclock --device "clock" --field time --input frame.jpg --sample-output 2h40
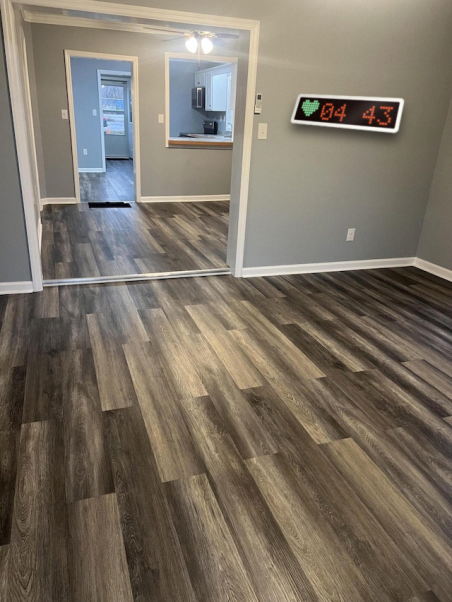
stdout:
4h43
